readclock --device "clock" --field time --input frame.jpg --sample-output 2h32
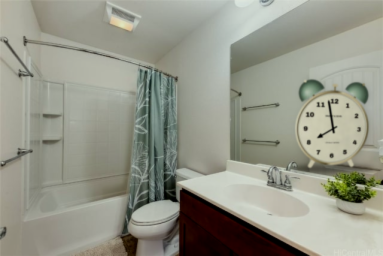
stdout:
7h58
